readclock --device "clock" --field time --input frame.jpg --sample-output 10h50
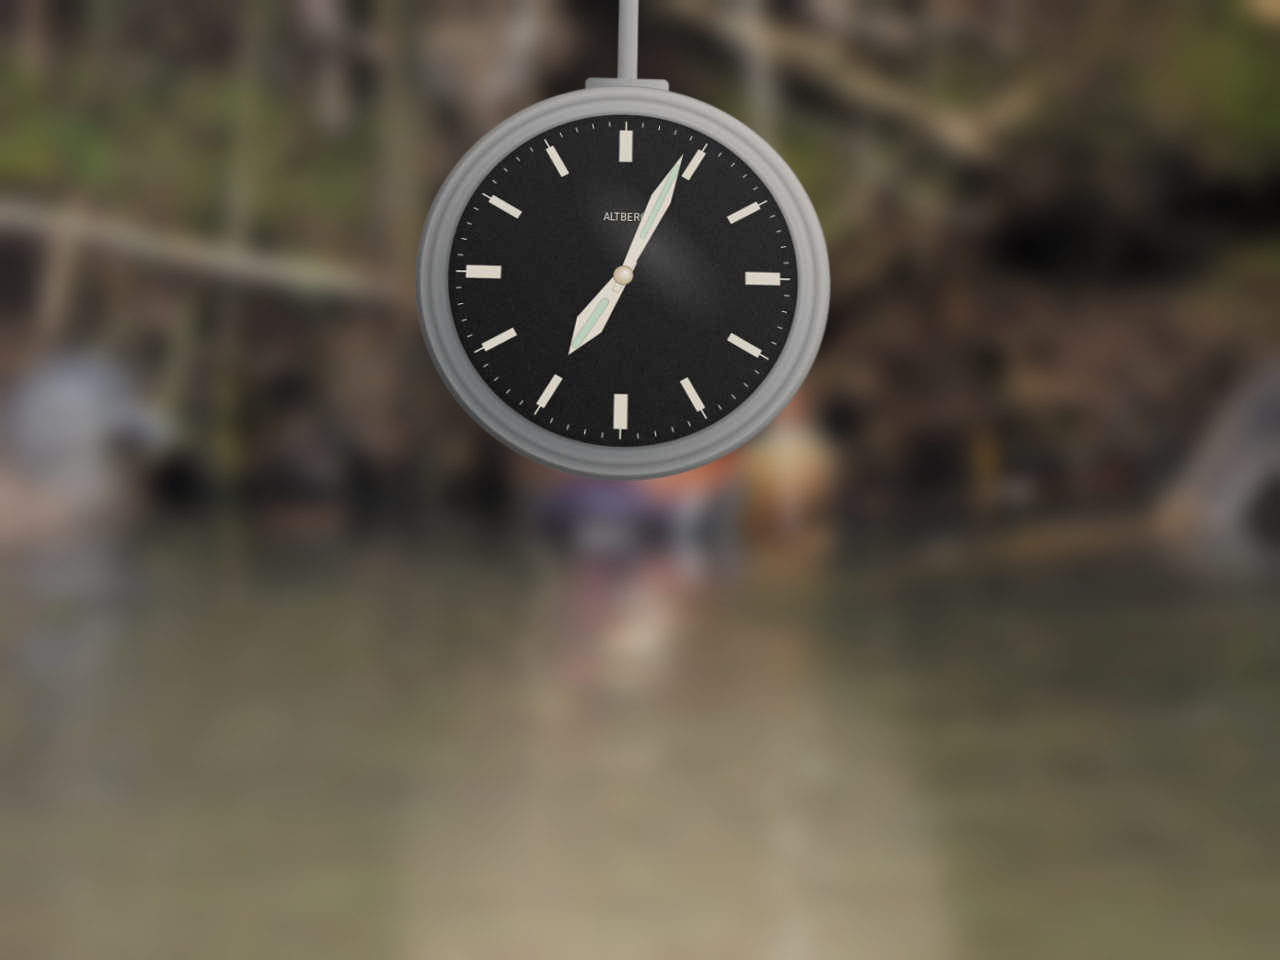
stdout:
7h04
